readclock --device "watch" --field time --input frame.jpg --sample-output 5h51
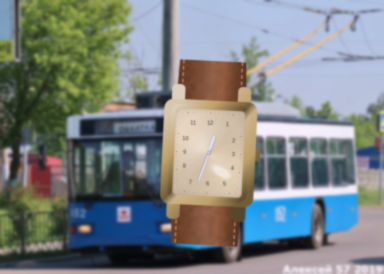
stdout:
12h33
